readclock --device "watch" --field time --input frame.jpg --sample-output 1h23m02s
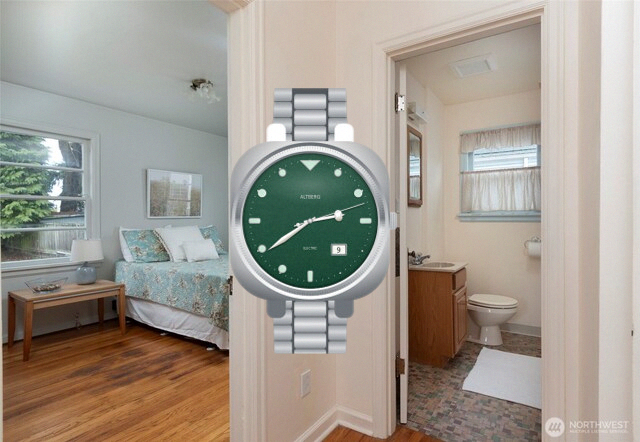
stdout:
2h39m12s
